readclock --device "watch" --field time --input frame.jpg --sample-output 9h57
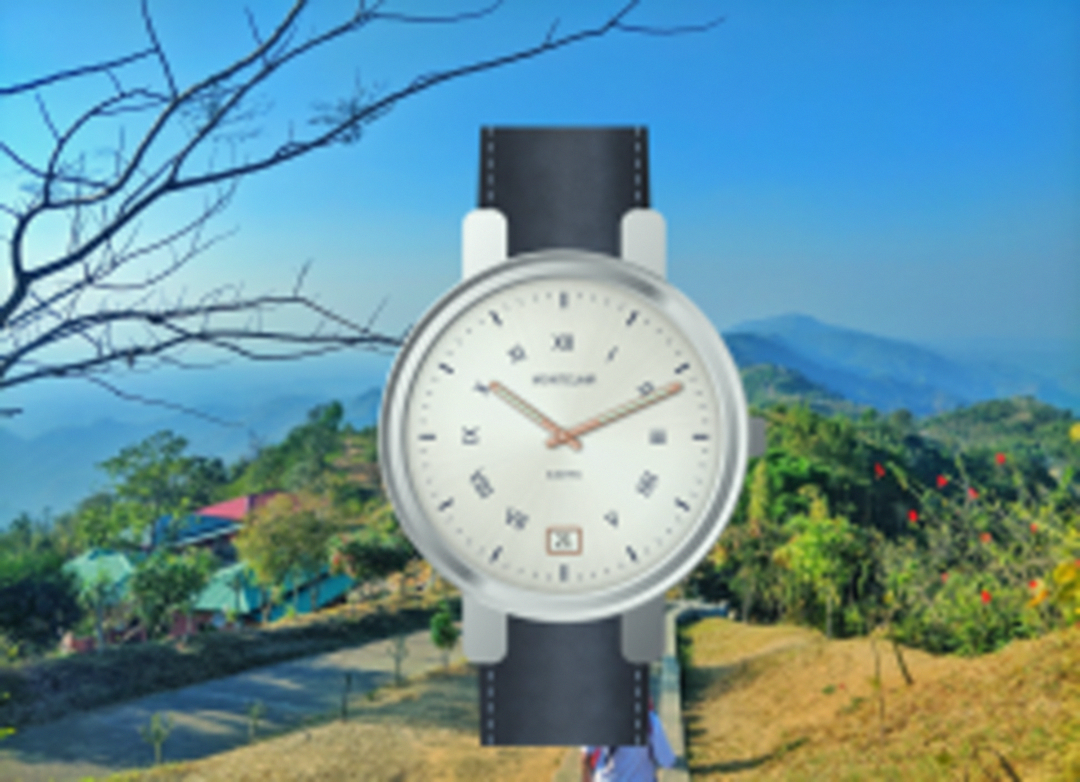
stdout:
10h11
